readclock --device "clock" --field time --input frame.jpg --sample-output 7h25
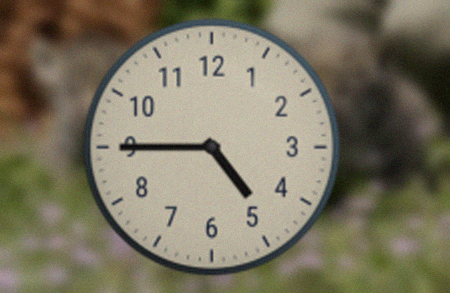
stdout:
4h45
